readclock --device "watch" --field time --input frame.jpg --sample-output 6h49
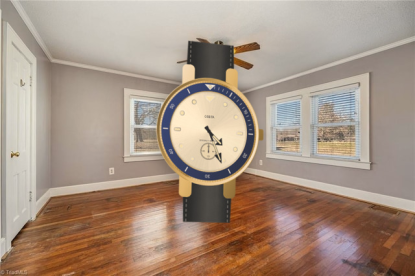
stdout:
4h26
